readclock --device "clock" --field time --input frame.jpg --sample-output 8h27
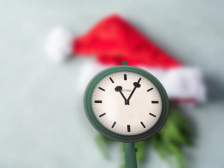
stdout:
11h05
